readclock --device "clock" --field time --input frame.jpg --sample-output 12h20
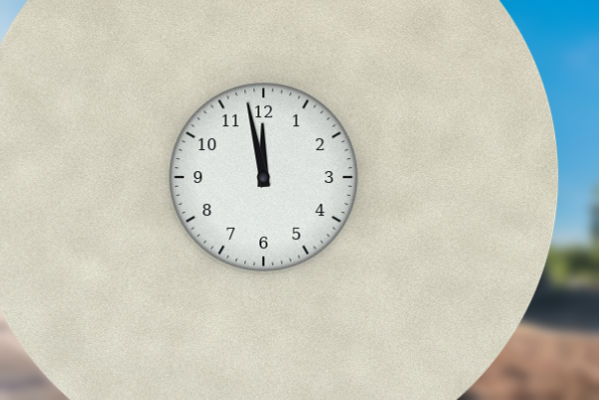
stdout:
11h58
